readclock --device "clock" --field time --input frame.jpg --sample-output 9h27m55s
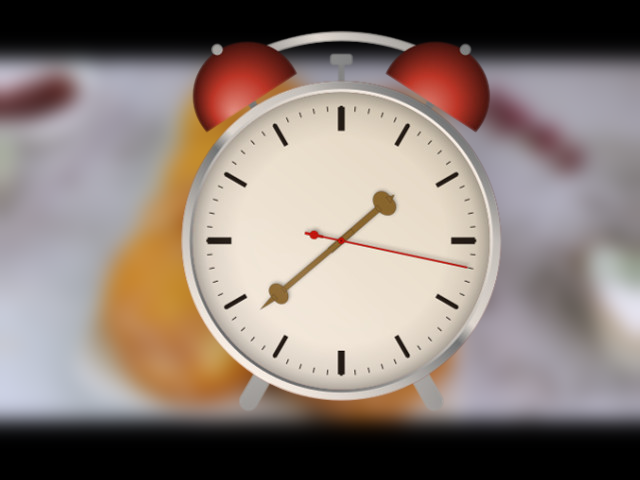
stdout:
1h38m17s
